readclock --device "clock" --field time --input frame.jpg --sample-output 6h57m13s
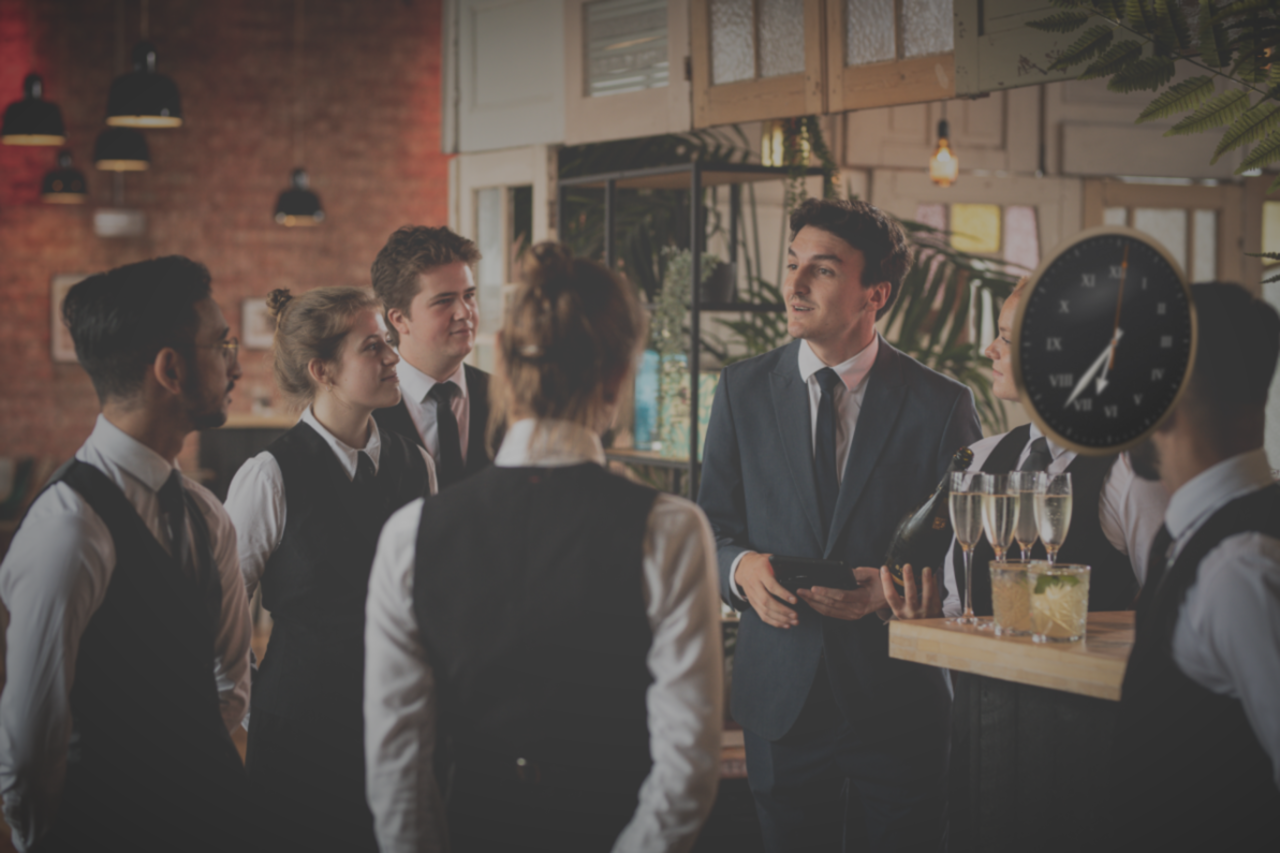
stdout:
6h37m01s
